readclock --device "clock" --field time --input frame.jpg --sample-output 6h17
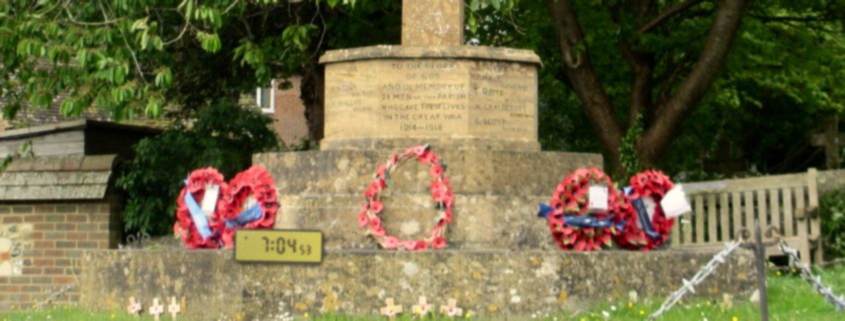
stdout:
7h04
